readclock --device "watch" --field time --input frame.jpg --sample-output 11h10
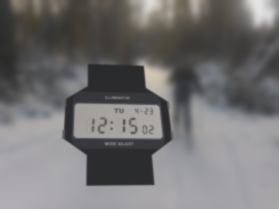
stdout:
12h15
